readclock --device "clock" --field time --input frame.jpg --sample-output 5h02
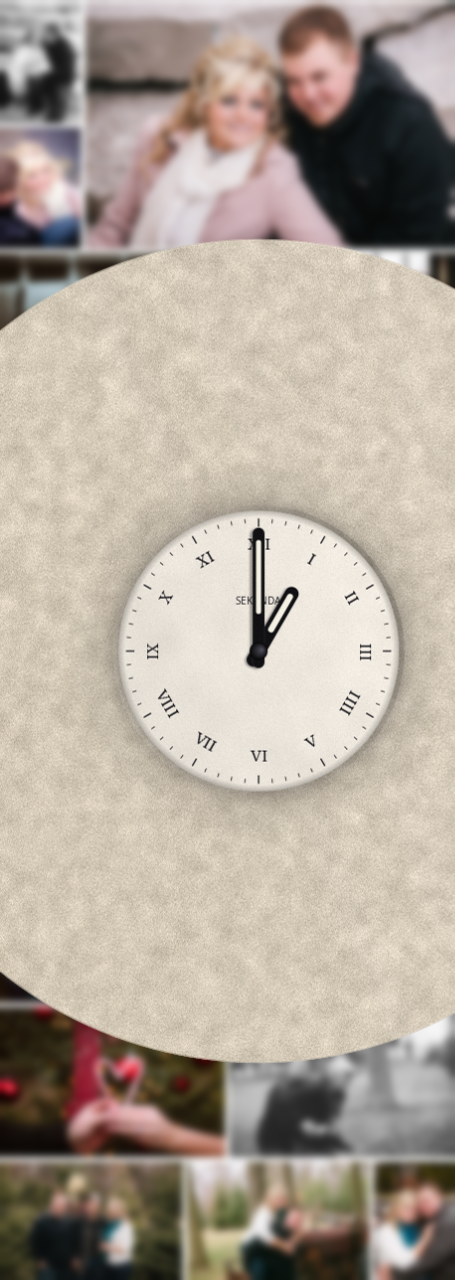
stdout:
1h00
